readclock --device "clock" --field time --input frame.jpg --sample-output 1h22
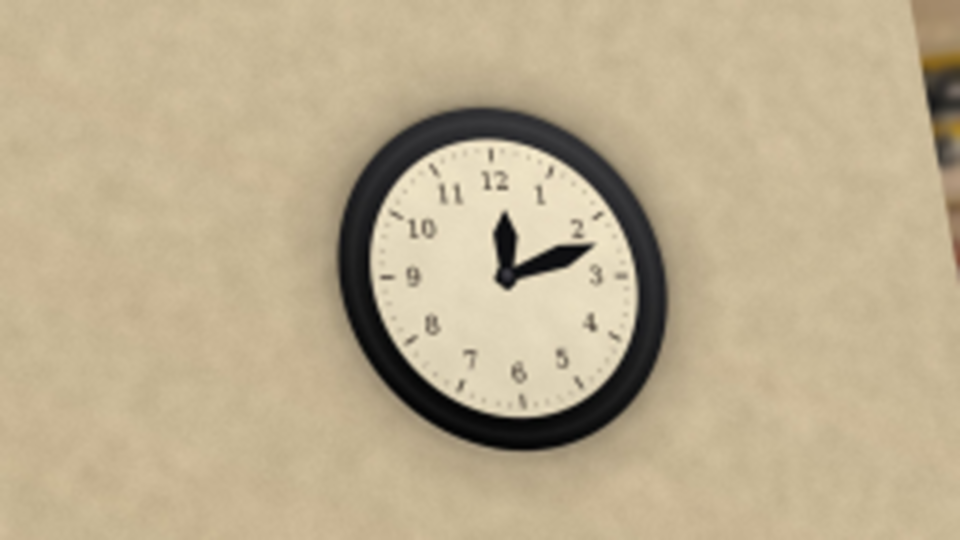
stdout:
12h12
